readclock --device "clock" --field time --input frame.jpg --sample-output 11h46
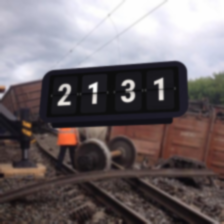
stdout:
21h31
